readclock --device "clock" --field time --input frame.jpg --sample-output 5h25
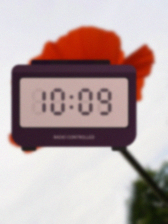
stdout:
10h09
